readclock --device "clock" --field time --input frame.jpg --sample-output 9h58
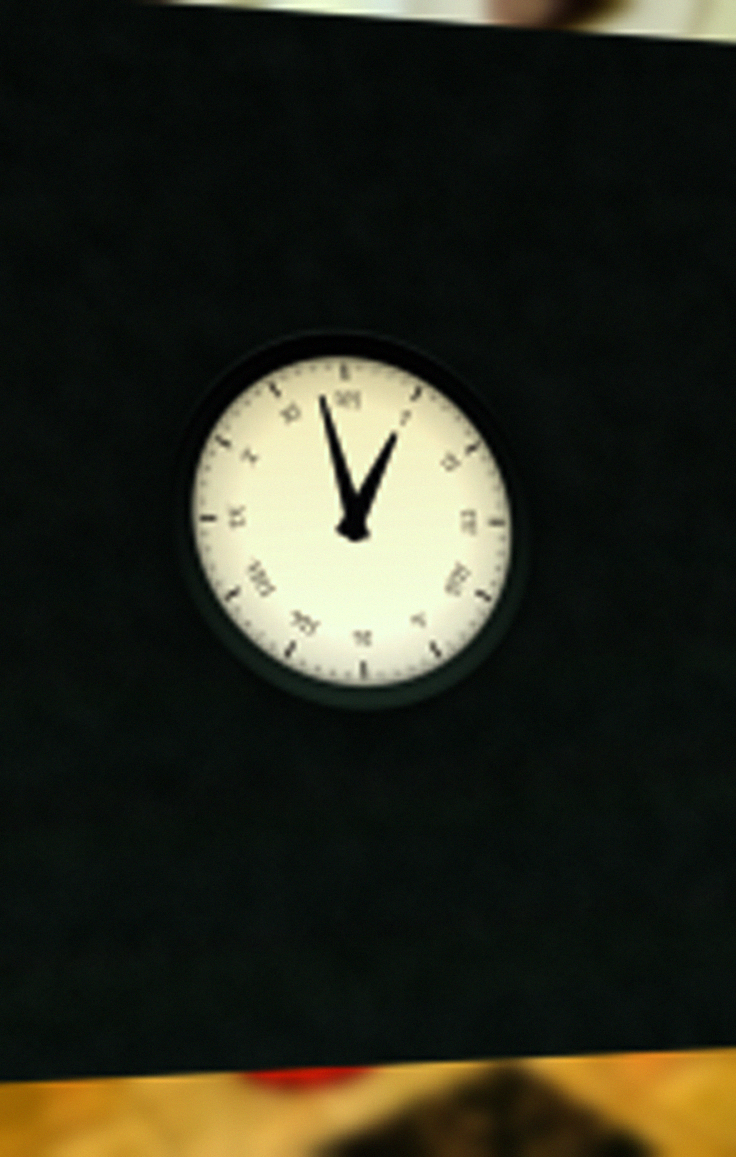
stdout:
12h58
